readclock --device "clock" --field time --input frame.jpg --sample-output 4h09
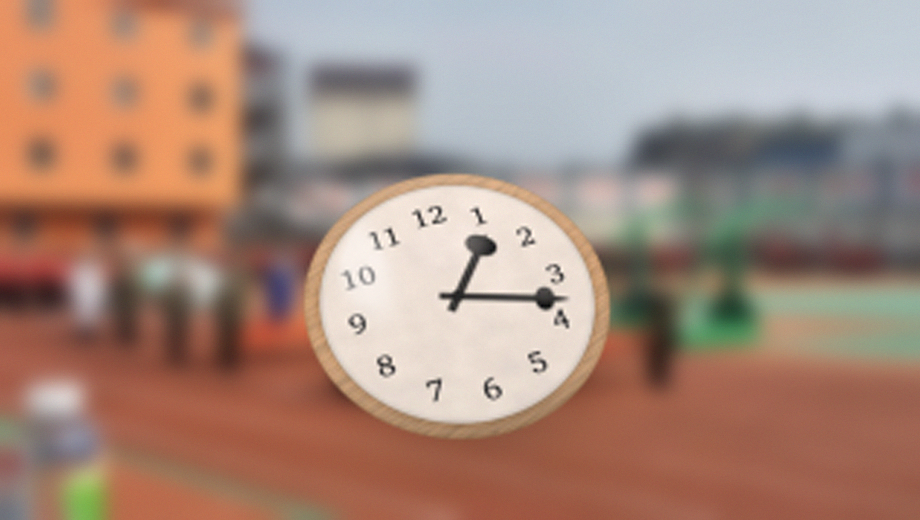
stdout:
1h18
